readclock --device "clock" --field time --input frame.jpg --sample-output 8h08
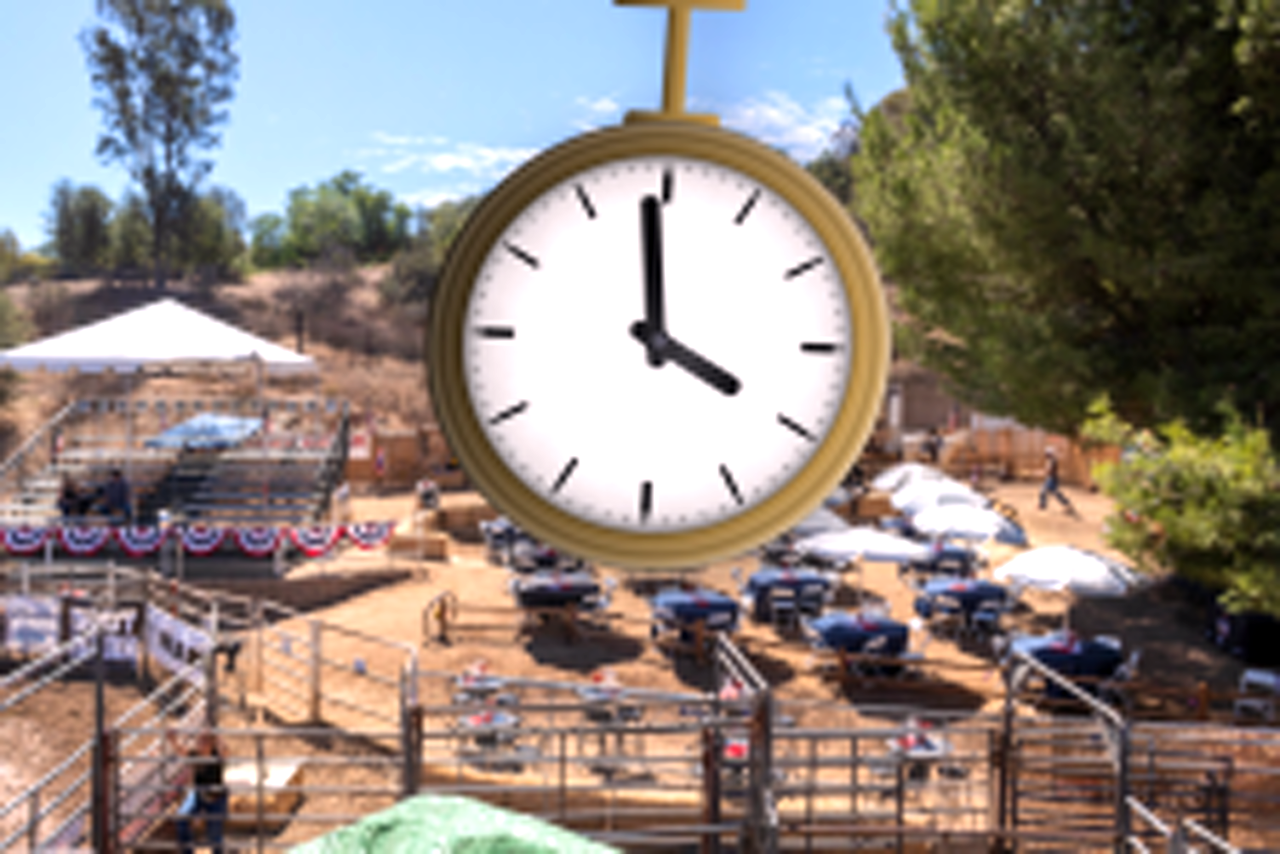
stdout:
3h59
